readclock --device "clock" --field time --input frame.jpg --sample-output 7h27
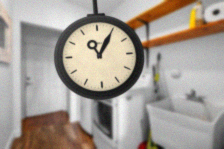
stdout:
11h05
